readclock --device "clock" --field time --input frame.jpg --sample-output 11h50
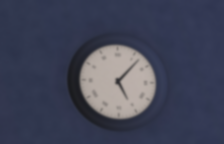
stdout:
5h07
